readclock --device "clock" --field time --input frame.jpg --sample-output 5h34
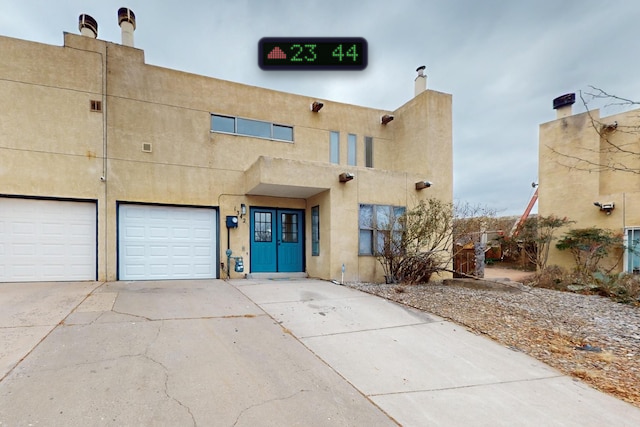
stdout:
23h44
